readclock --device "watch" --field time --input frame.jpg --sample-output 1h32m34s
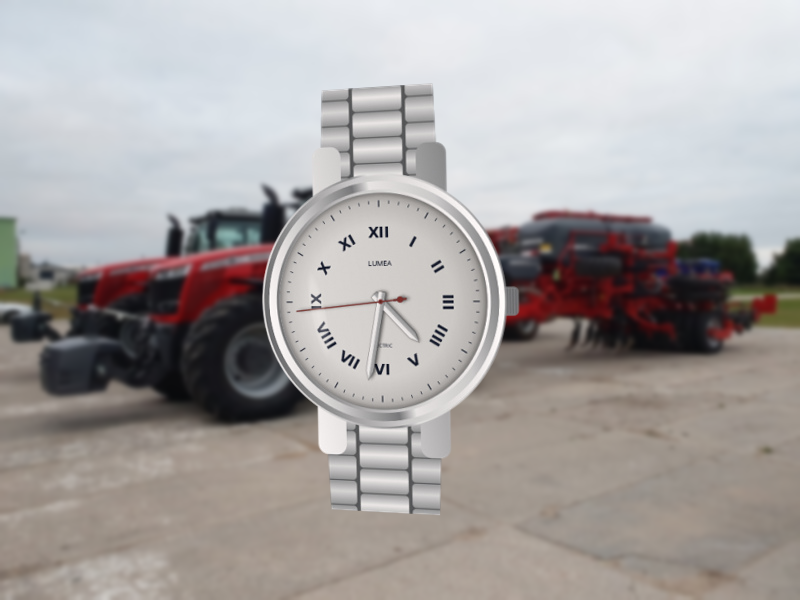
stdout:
4h31m44s
